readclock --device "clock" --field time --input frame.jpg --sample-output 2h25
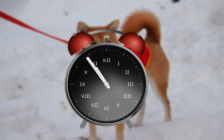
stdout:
10h54
